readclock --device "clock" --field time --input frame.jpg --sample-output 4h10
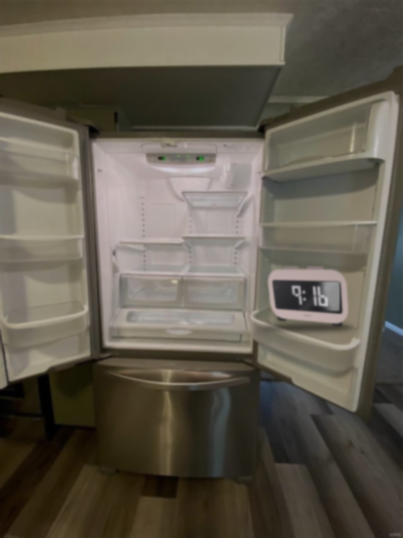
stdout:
9h16
